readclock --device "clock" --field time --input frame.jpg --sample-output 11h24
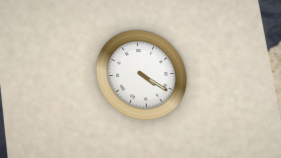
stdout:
4h21
